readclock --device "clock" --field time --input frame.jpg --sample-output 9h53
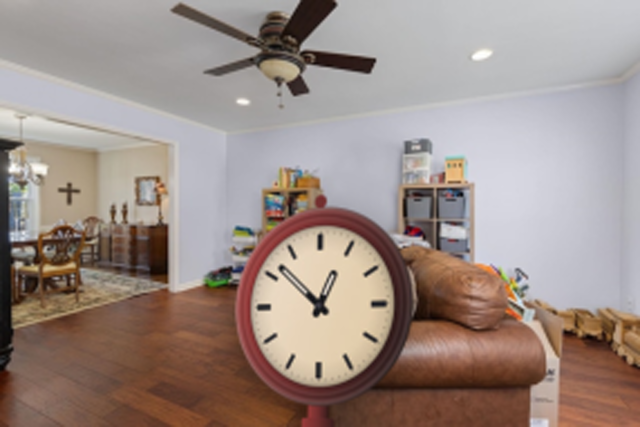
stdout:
12h52
